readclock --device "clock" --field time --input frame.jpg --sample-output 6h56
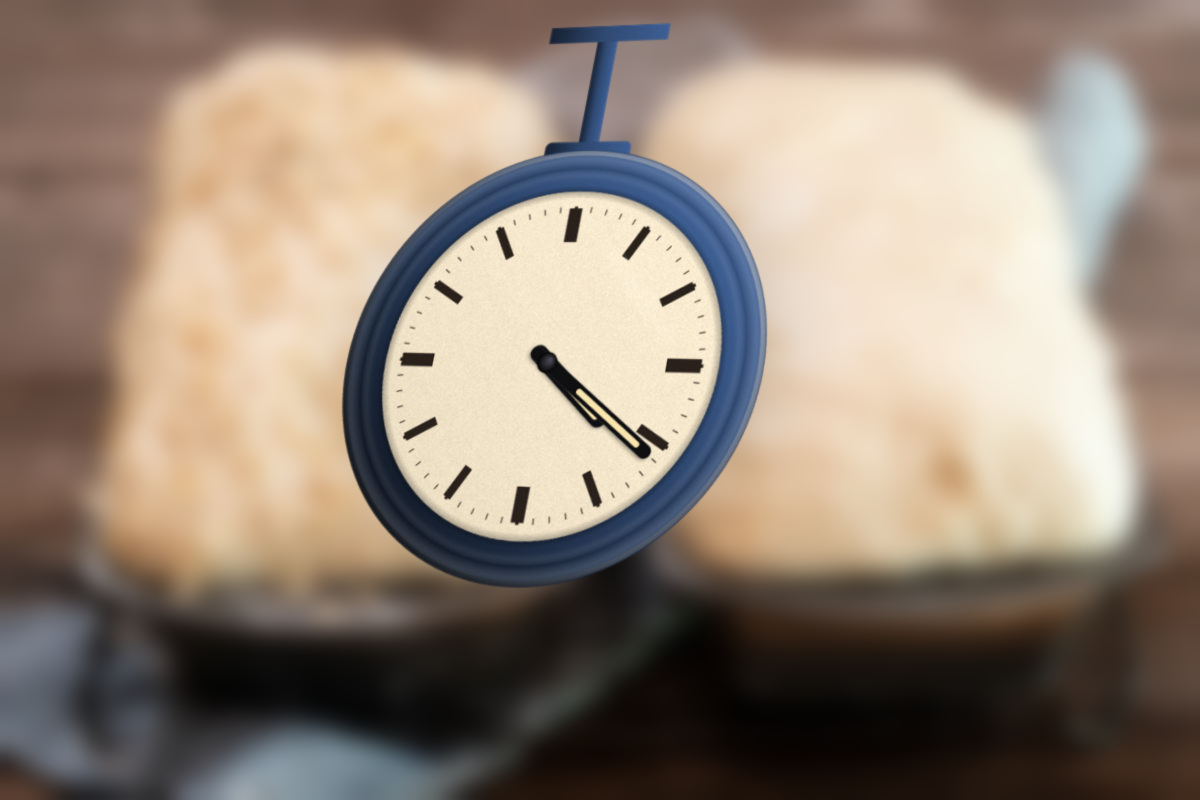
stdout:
4h21
